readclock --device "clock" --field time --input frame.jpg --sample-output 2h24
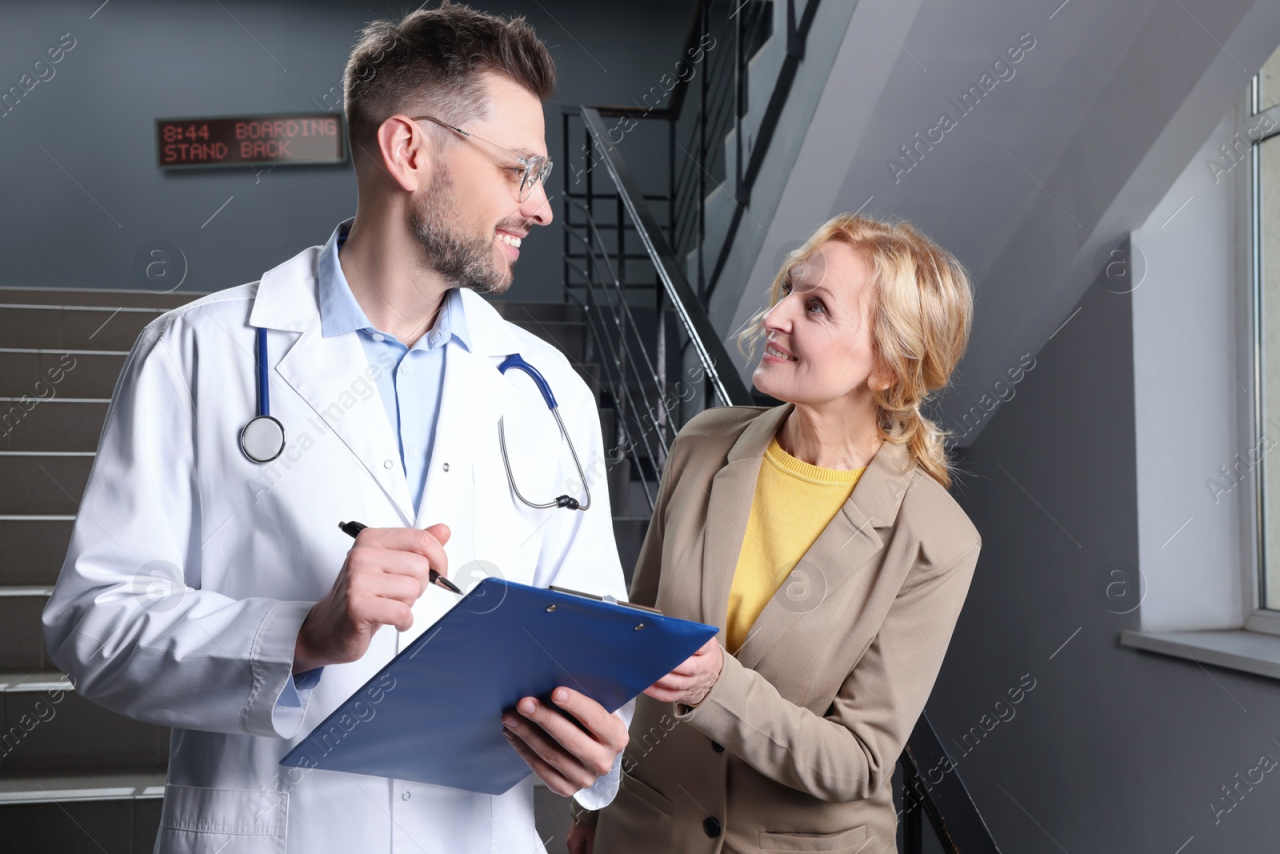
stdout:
8h44
